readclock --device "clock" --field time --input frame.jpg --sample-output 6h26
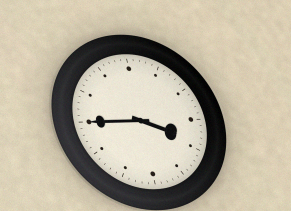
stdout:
3h45
